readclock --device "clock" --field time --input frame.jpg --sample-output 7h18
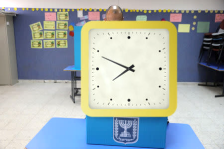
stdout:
7h49
